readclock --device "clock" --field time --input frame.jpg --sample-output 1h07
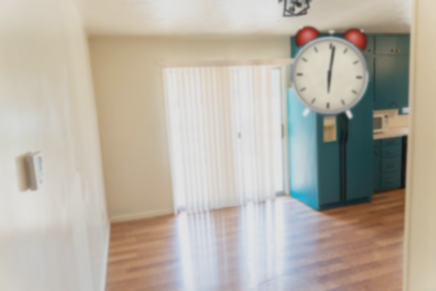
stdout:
6h01
